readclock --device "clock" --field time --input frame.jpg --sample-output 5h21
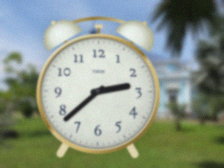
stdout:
2h38
